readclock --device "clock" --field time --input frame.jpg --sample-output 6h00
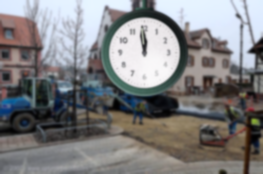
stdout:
11h59
